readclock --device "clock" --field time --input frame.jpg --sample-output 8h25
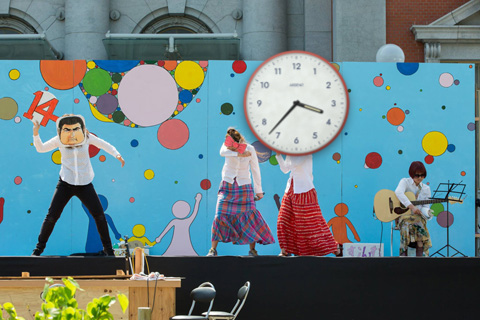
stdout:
3h37
